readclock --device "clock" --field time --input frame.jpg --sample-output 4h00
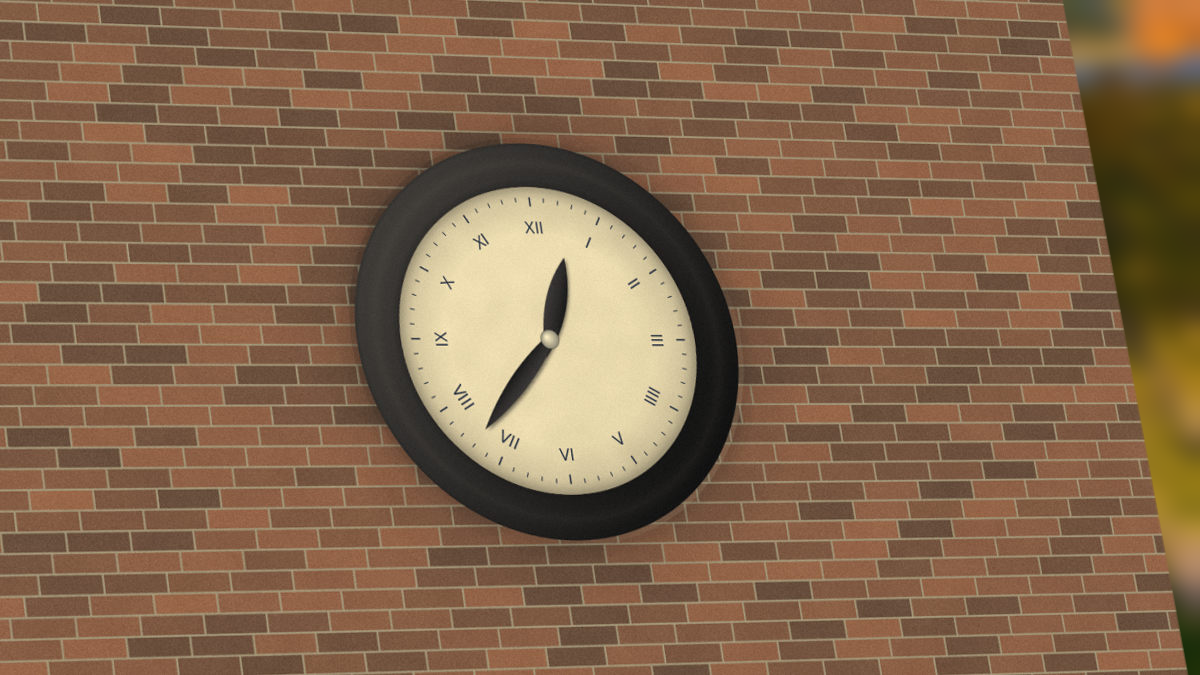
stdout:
12h37
